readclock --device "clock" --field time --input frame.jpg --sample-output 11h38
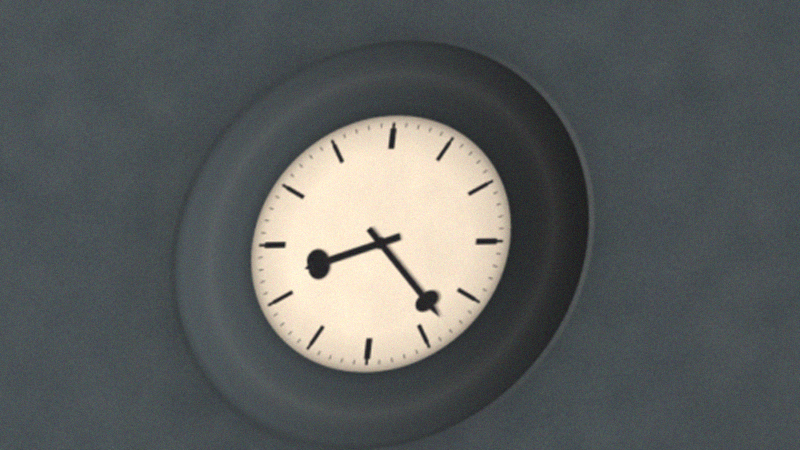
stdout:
8h23
